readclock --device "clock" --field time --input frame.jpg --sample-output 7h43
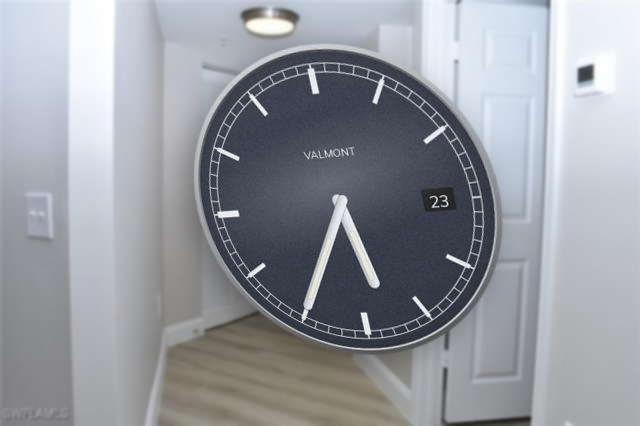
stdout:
5h35
